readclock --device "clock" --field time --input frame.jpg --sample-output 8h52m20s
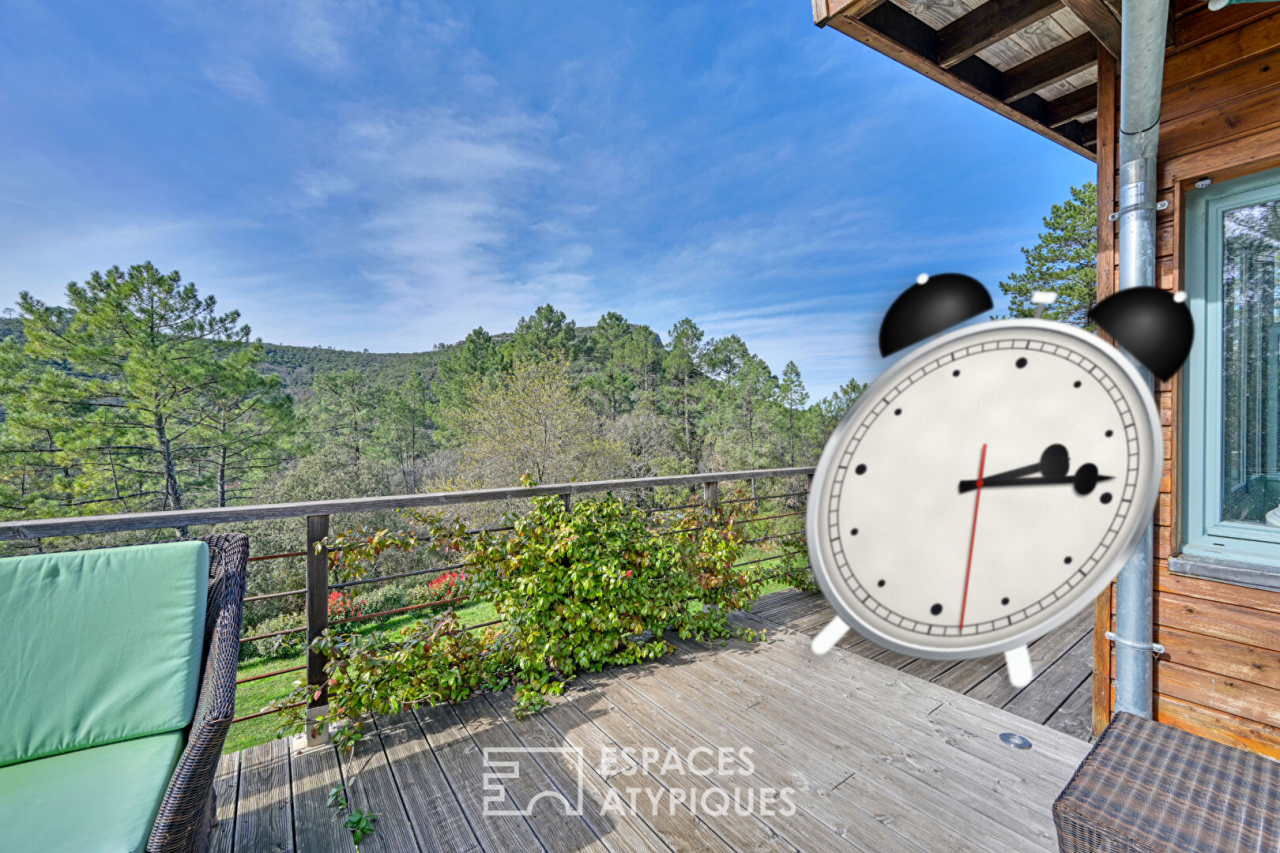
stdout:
2h13m28s
